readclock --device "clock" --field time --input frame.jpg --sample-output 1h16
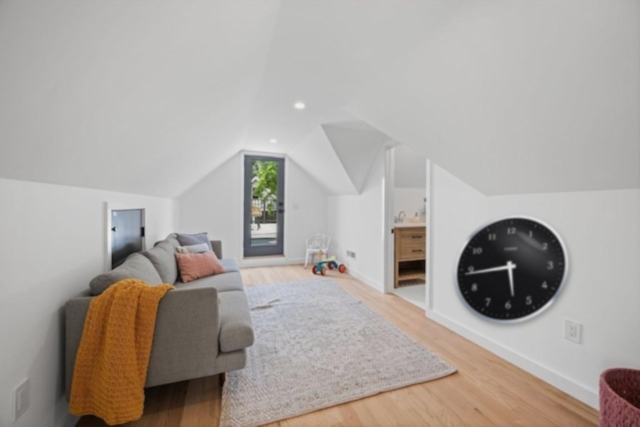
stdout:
5h44
